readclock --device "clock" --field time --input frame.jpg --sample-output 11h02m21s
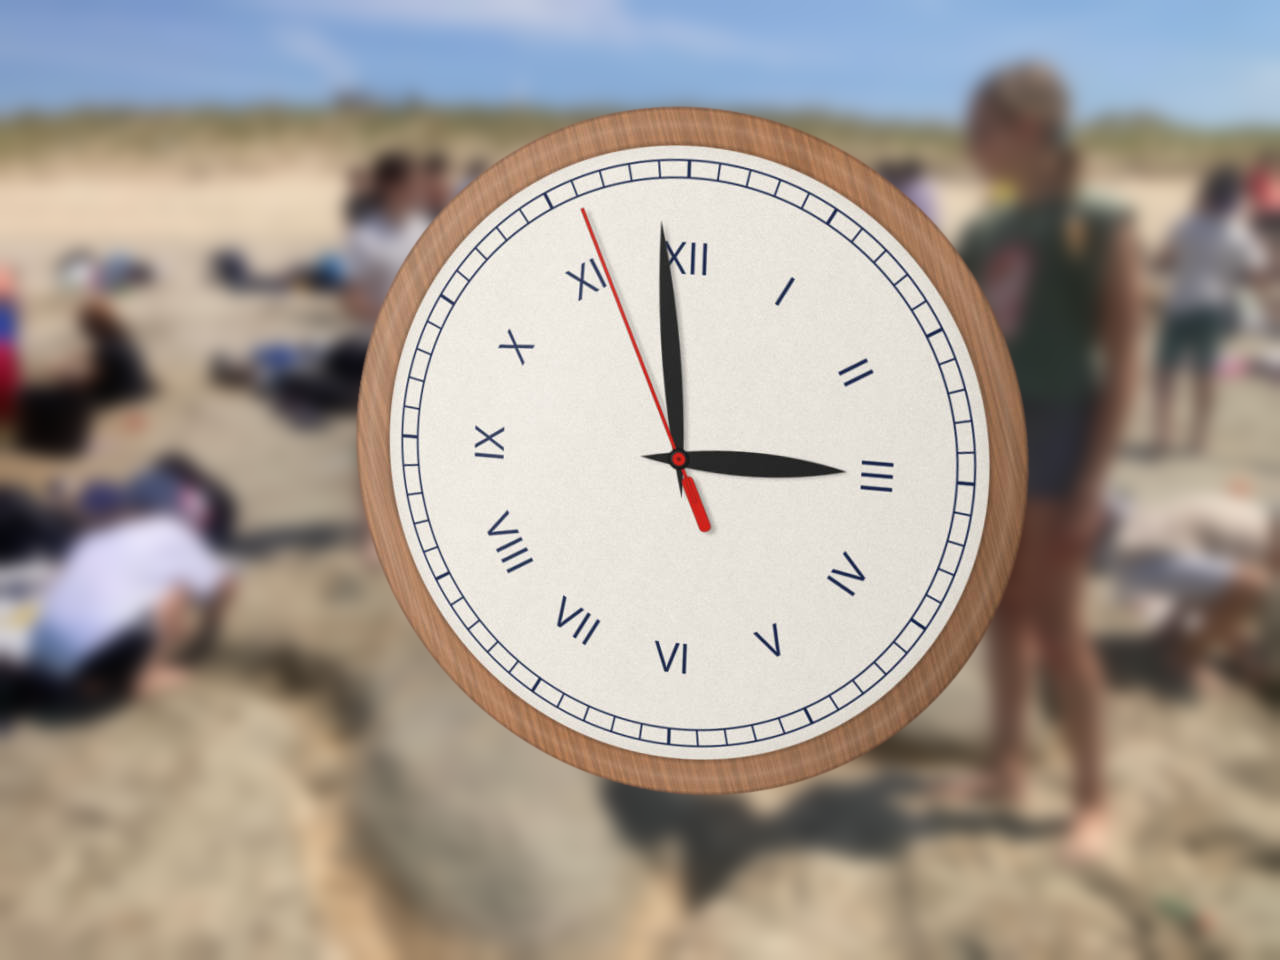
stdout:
2h58m56s
